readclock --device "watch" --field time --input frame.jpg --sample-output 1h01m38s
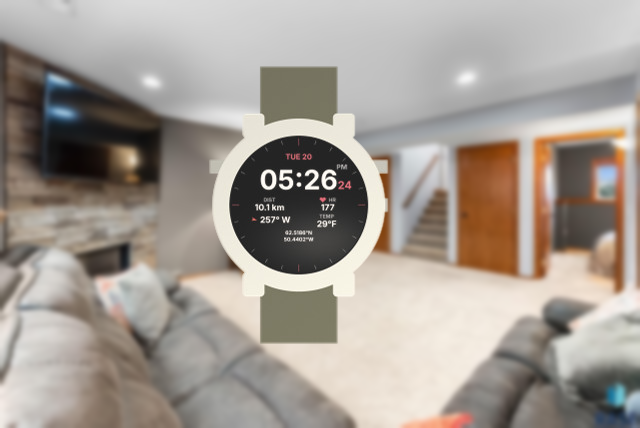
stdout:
5h26m24s
